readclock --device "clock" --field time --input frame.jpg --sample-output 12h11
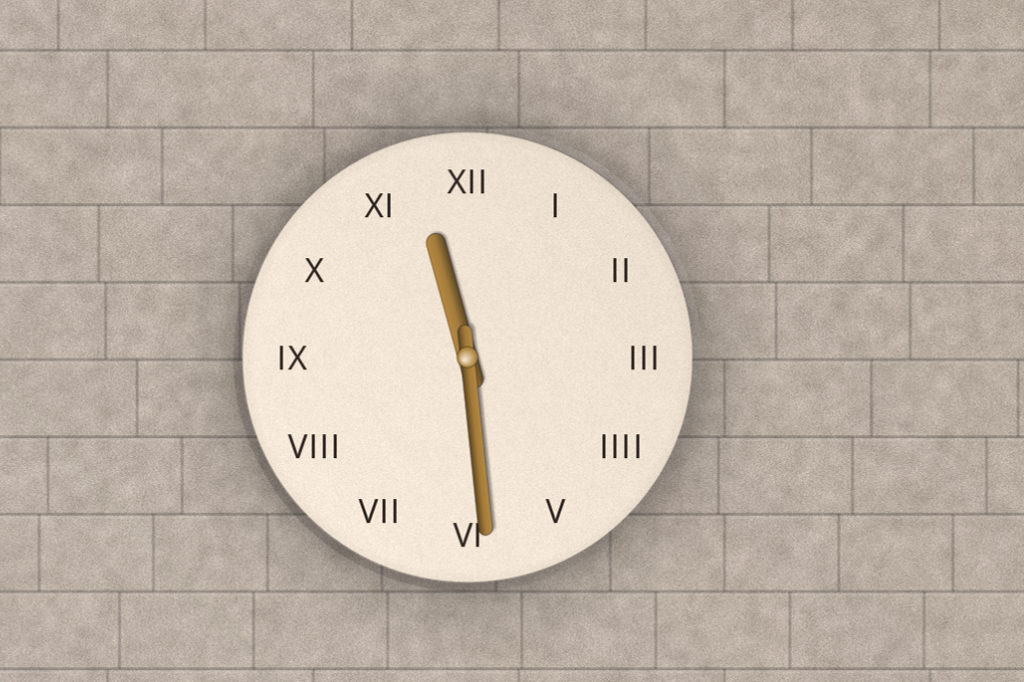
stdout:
11h29
